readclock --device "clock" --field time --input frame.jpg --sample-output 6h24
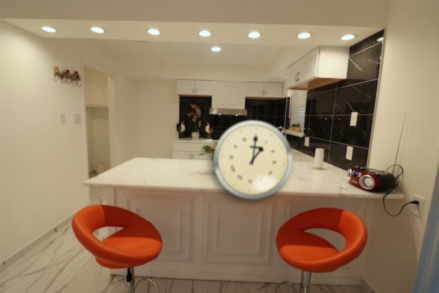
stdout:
1h00
